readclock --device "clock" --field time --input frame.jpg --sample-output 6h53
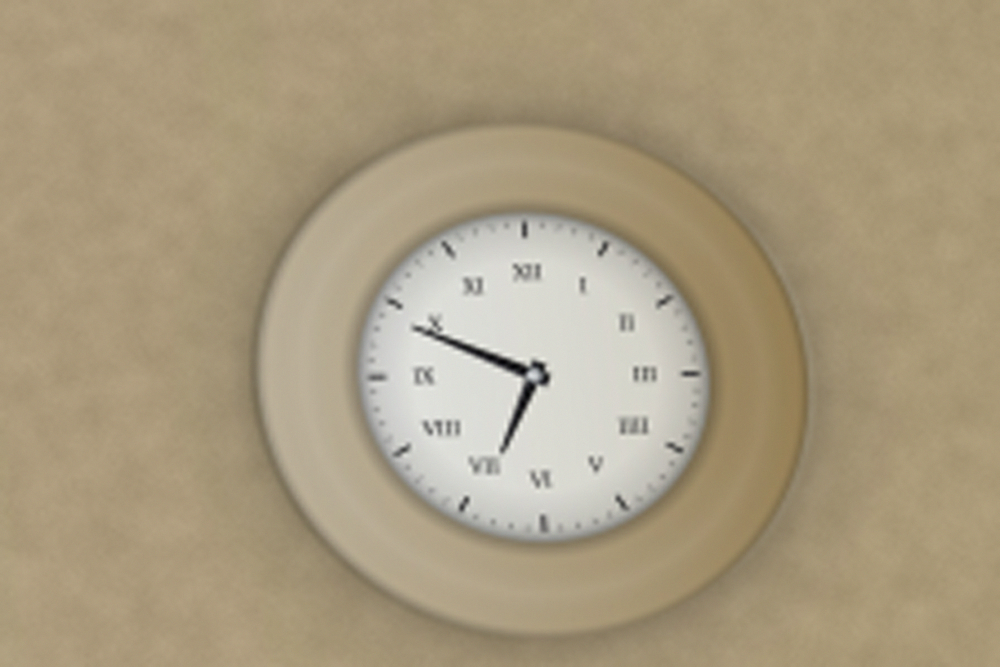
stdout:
6h49
